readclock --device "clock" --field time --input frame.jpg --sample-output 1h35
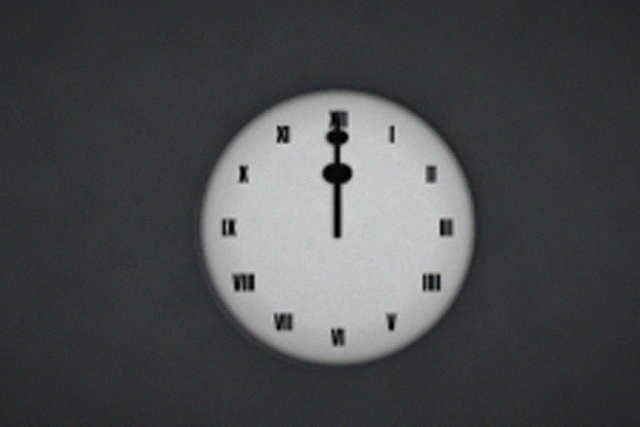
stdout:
12h00
